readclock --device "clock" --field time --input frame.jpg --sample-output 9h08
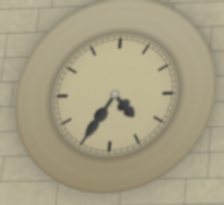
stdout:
4h35
